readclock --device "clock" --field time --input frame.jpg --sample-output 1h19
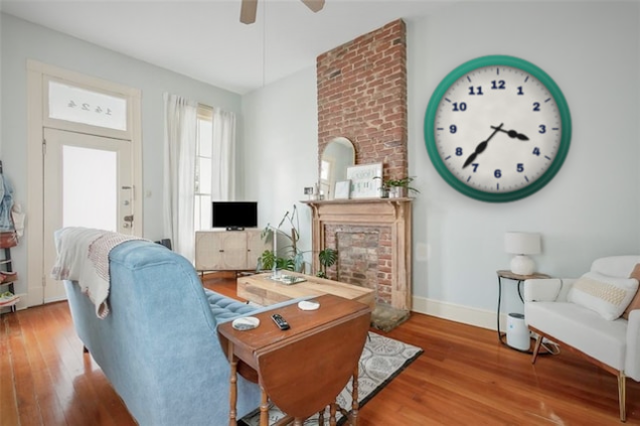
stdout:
3h37
